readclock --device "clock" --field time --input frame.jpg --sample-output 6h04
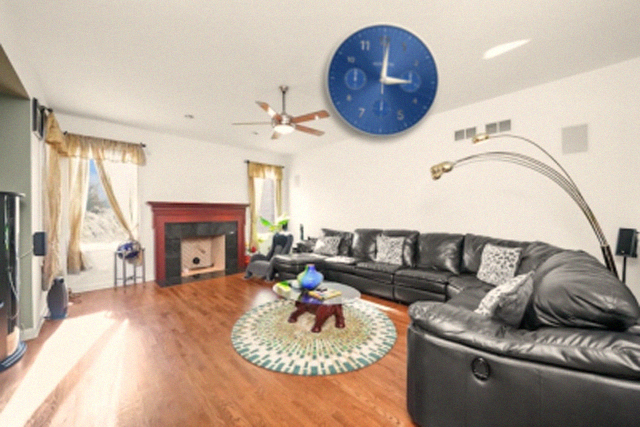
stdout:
3h01
